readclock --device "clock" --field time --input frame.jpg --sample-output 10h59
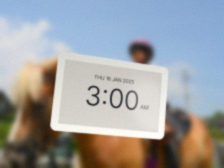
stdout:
3h00
